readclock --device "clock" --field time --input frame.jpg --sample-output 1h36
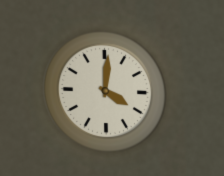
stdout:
4h01
